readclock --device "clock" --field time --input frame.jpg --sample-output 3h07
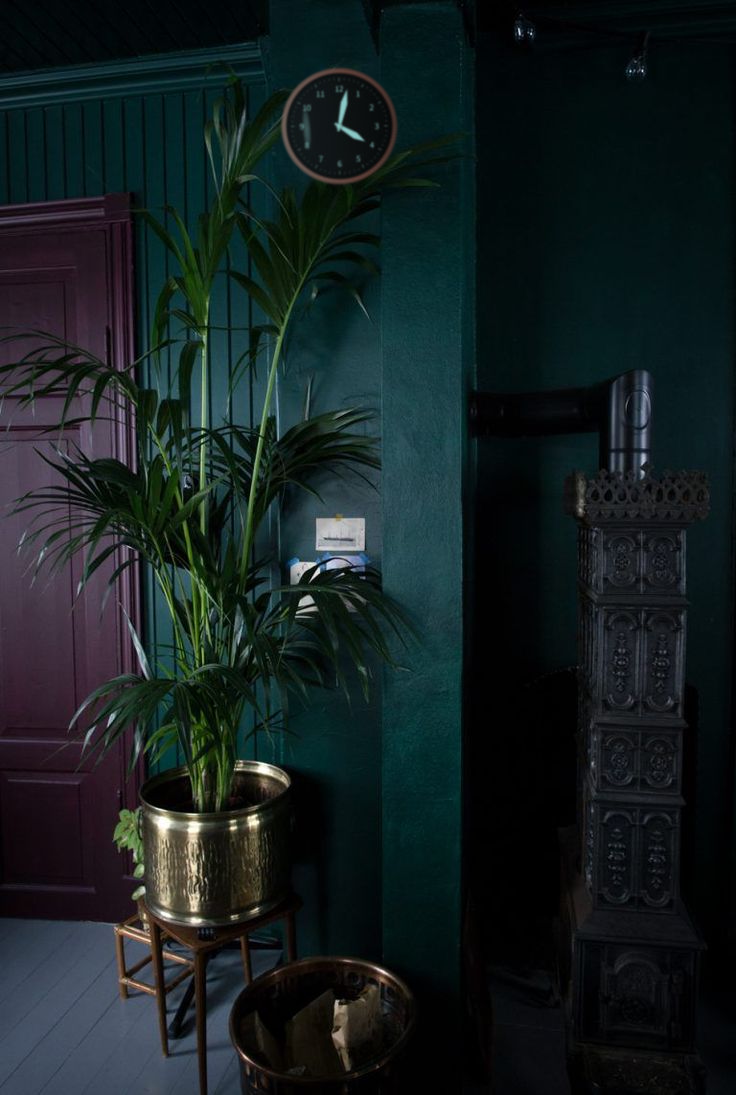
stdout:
4h02
